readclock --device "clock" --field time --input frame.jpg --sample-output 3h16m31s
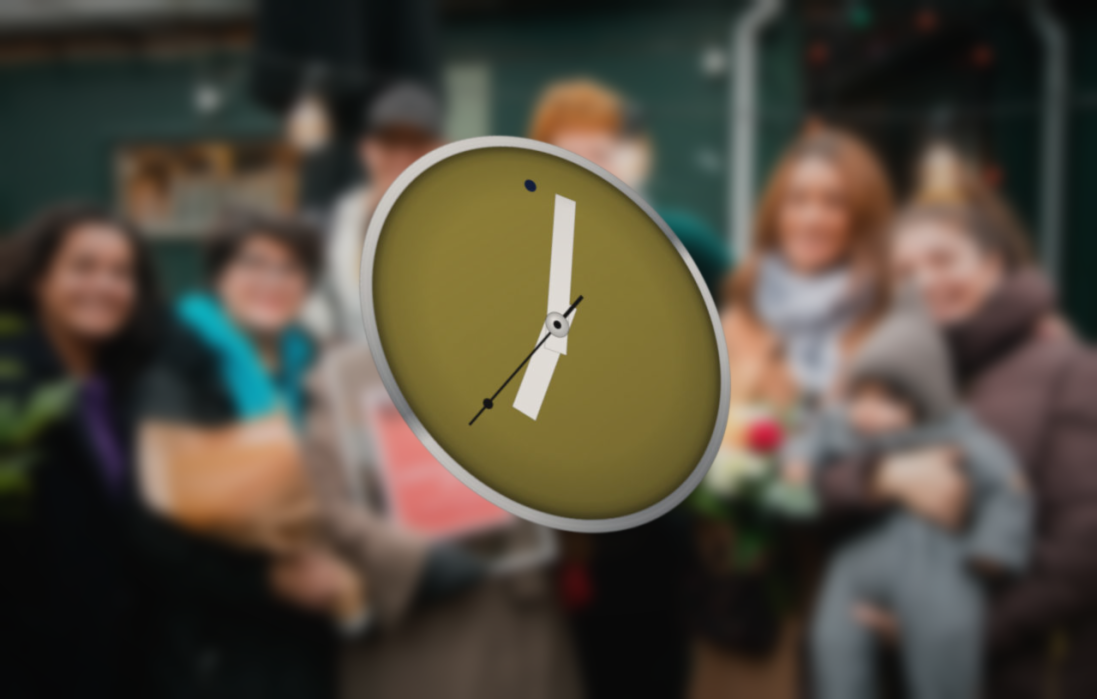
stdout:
7h02m38s
